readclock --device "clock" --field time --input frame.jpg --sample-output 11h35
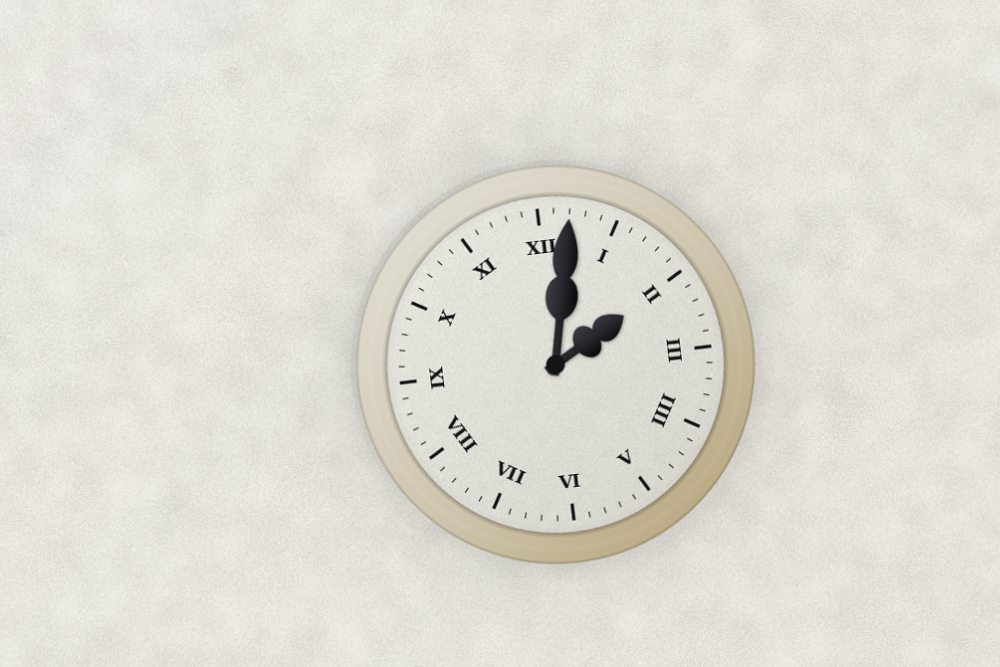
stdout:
2h02
